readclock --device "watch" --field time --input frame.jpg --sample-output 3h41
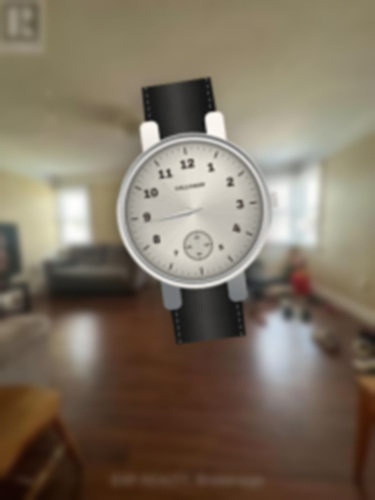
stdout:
8h44
